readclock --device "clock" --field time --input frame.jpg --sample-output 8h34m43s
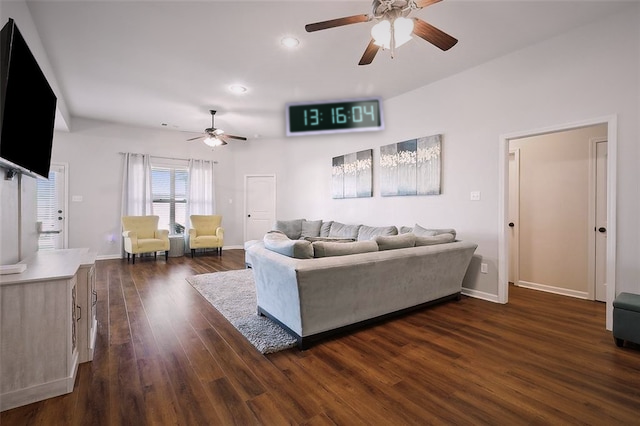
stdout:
13h16m04s
